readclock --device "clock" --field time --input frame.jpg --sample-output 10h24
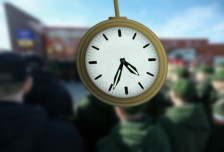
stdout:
4h34
